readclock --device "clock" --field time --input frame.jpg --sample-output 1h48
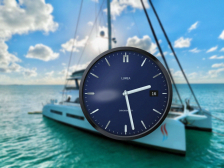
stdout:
2h28
